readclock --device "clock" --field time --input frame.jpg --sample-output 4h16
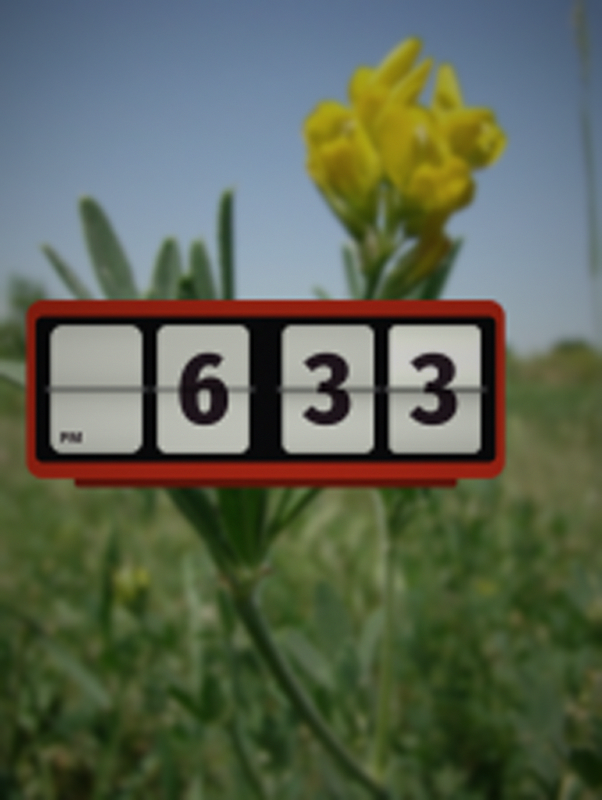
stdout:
6h33
